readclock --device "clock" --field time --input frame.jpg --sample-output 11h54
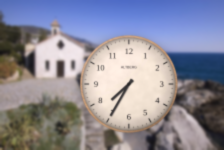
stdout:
7h35
